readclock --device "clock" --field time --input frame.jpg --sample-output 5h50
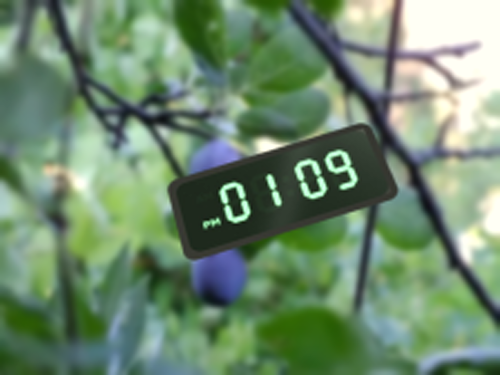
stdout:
1h09
